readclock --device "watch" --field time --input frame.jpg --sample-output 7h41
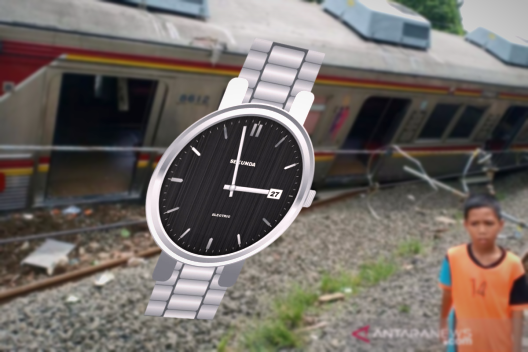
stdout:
2h58
